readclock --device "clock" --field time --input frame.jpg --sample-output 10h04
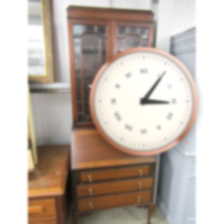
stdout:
3h06
